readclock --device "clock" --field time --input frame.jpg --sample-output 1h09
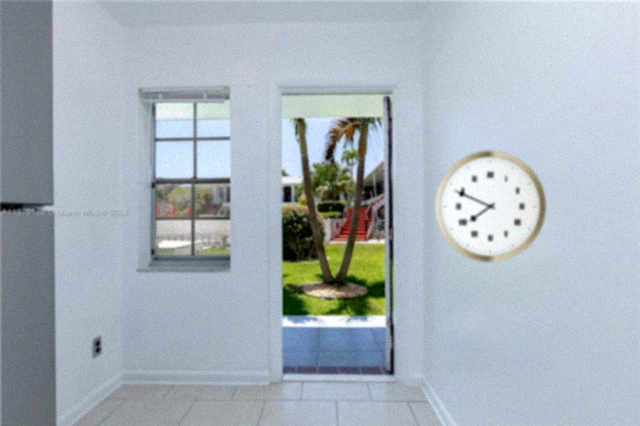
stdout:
7h49
